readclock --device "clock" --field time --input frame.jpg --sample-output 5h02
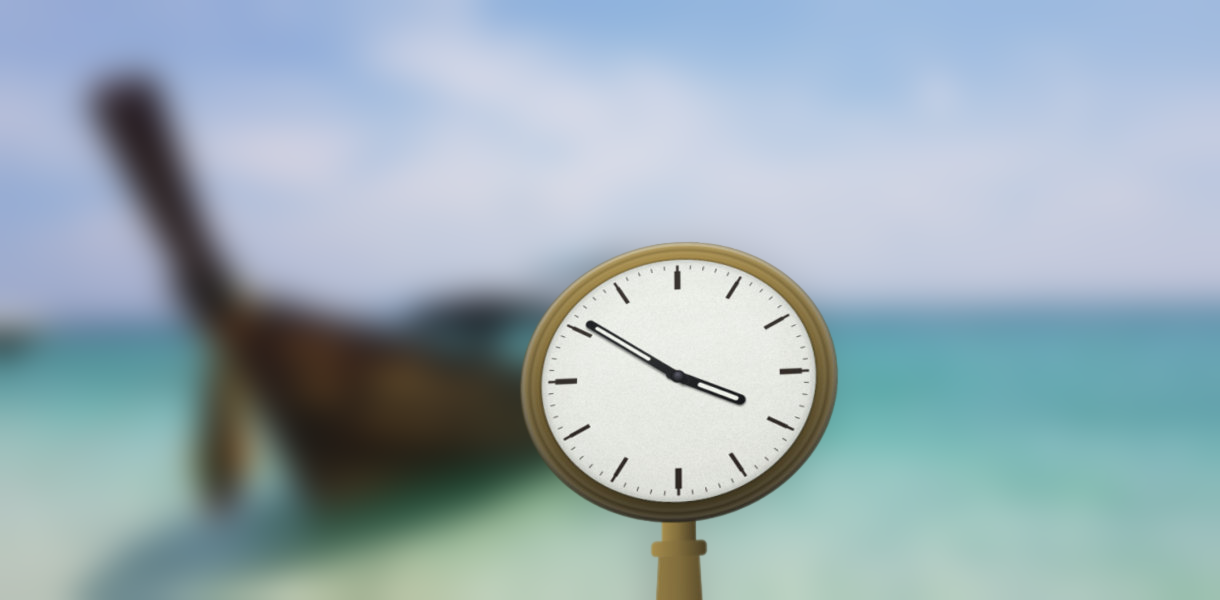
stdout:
3h51
